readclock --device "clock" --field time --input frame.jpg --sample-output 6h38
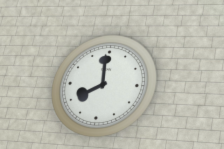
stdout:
7h59
